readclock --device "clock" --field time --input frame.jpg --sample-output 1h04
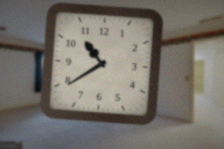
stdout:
10h39
